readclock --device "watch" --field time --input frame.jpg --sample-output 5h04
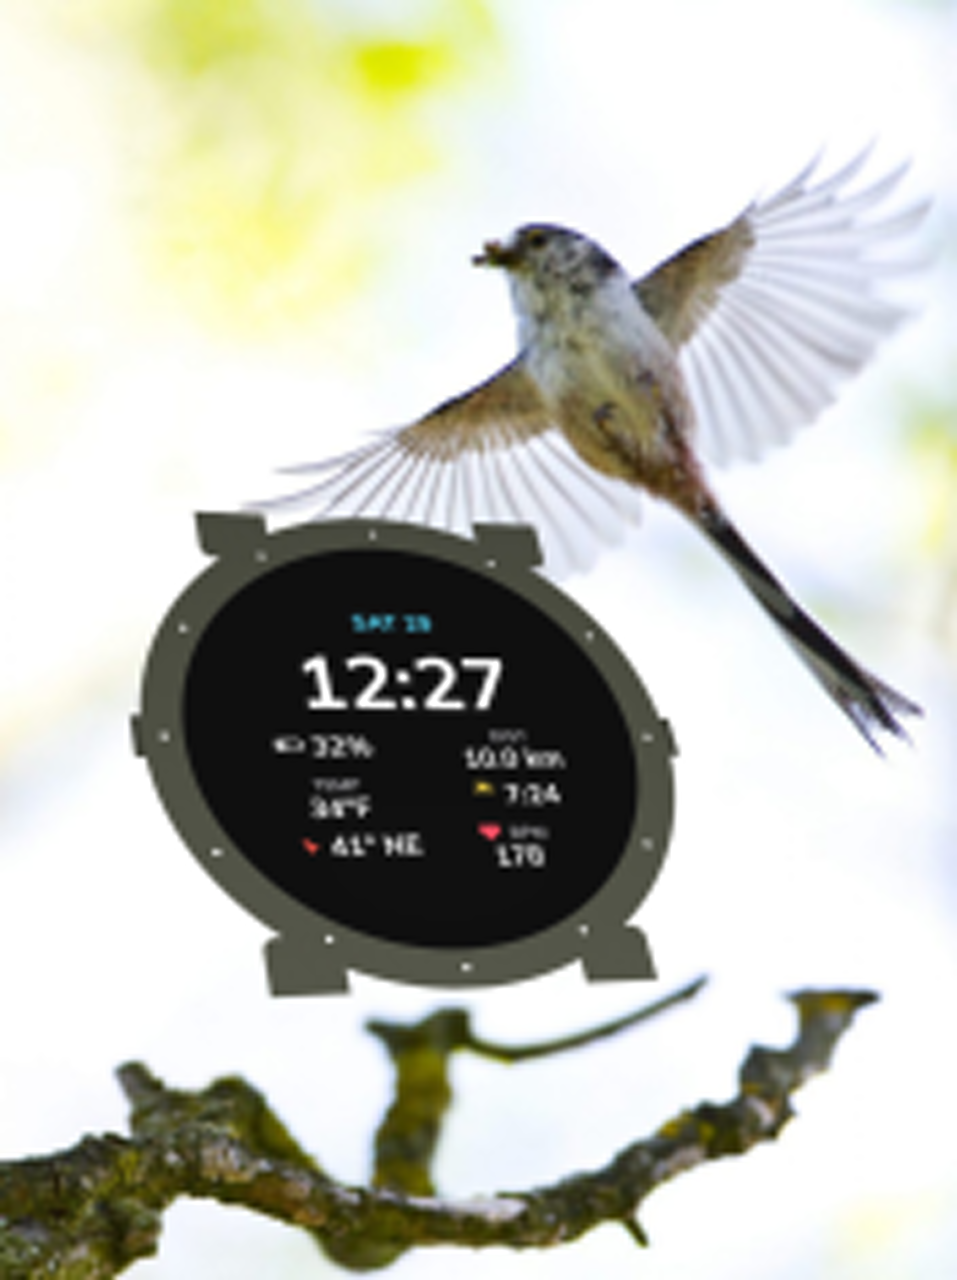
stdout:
12h27
